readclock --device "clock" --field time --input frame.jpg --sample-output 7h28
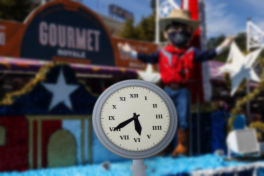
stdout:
5h40
